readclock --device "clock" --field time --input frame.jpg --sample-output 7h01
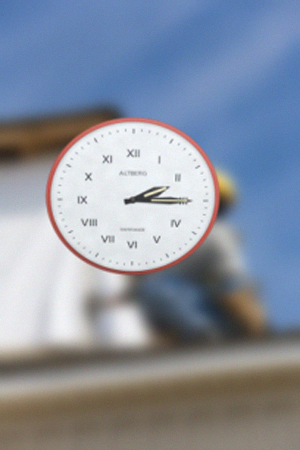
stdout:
2h15
